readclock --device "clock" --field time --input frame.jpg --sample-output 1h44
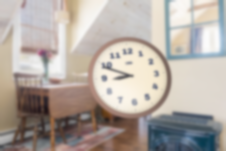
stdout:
8h49
